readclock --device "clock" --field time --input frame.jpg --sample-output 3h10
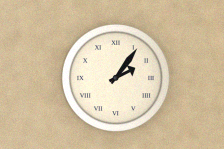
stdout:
2h06
